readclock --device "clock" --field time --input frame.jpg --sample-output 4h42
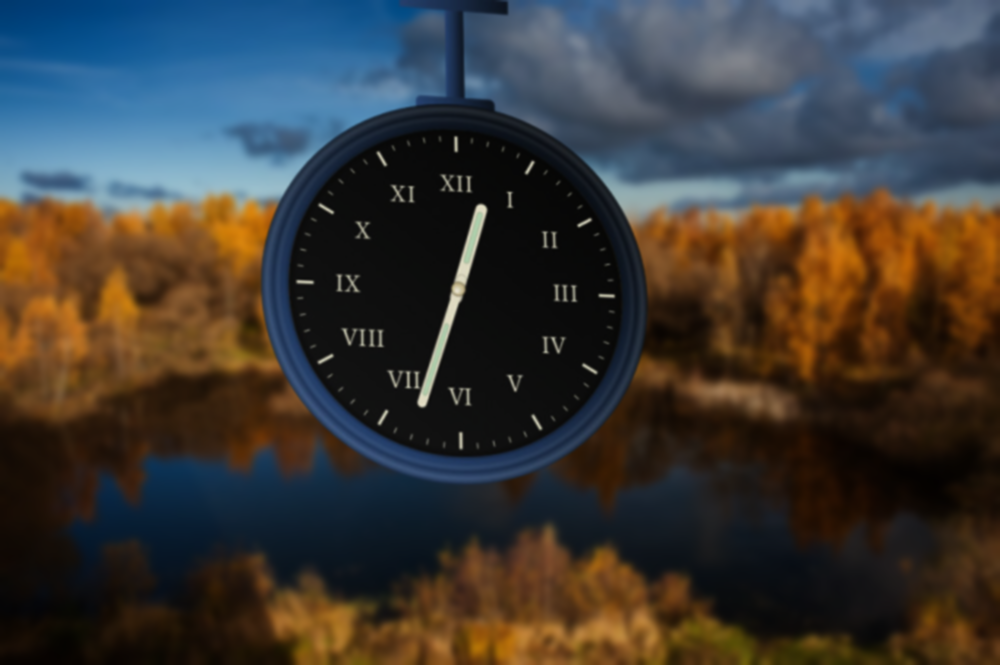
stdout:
12h33
